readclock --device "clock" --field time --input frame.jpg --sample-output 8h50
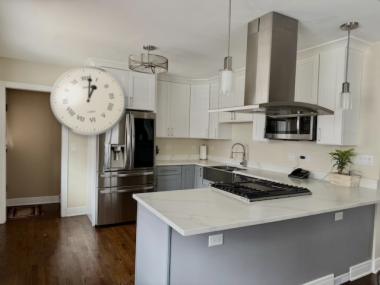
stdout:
1h02
